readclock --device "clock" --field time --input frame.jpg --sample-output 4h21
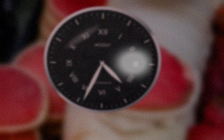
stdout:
4h34
